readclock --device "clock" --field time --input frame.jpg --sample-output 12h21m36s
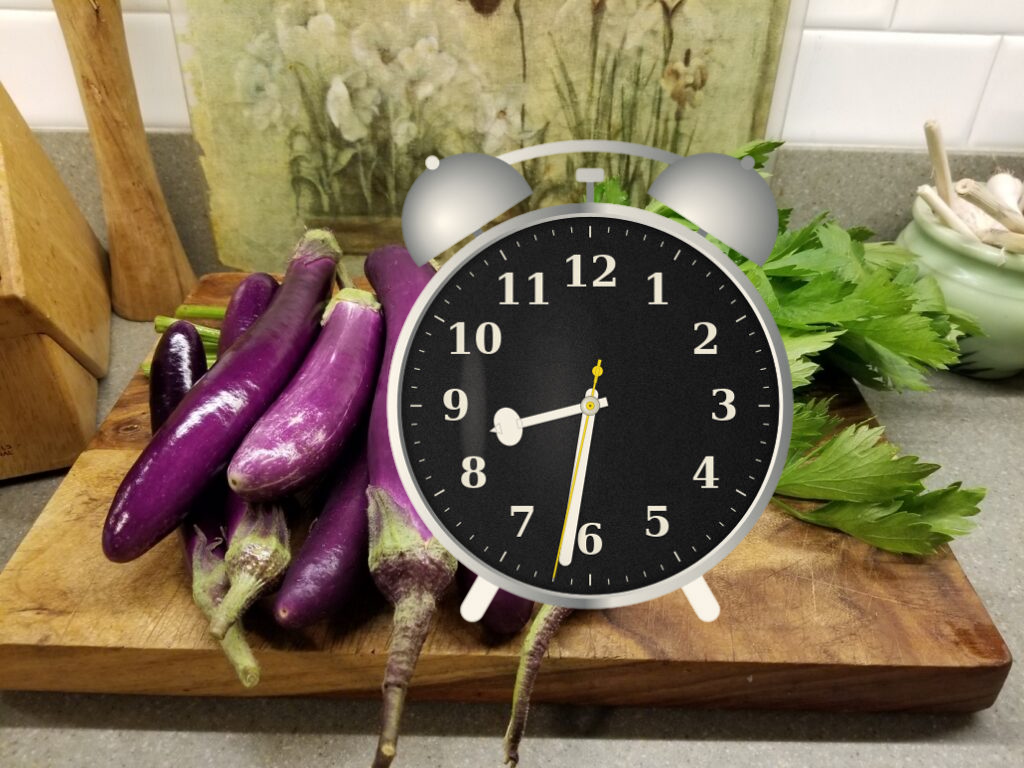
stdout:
8h31m32s
